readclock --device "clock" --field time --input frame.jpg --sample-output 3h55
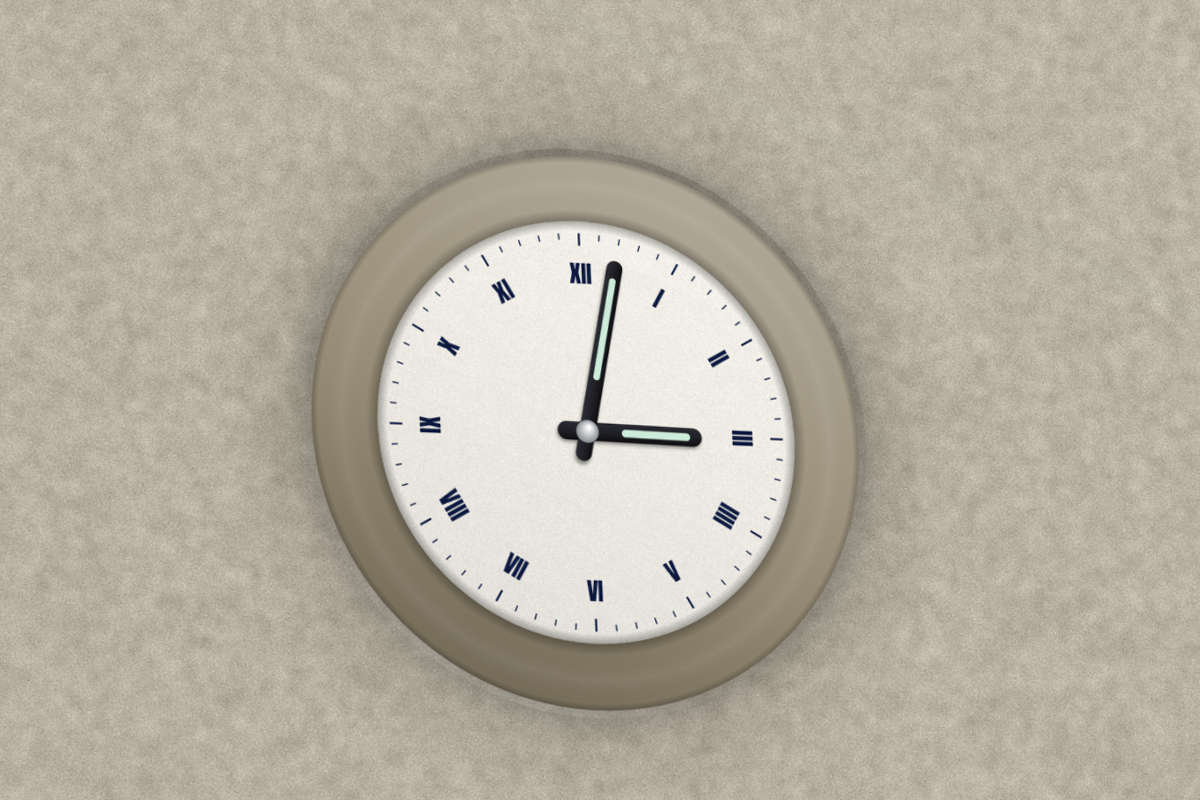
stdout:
3h02
